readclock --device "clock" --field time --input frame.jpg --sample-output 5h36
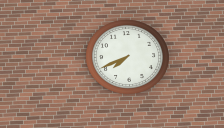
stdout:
7h41
